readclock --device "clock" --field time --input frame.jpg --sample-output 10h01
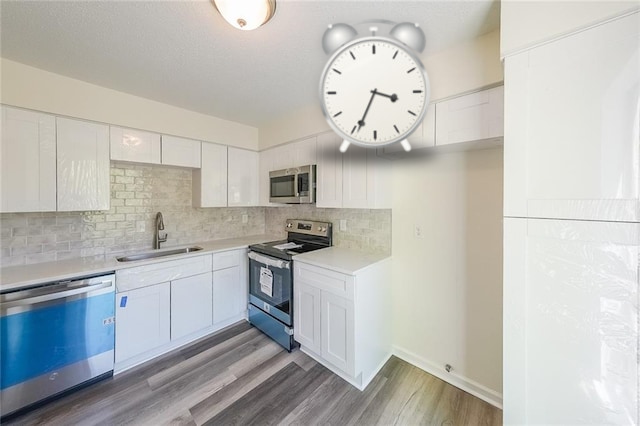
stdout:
3h34
